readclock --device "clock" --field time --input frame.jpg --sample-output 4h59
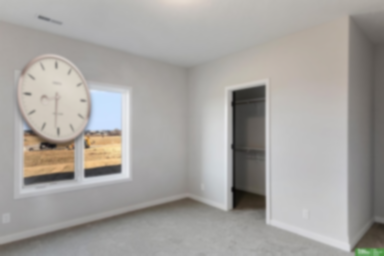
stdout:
8h31
